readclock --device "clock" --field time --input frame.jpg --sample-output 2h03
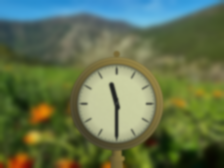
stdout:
11h30
